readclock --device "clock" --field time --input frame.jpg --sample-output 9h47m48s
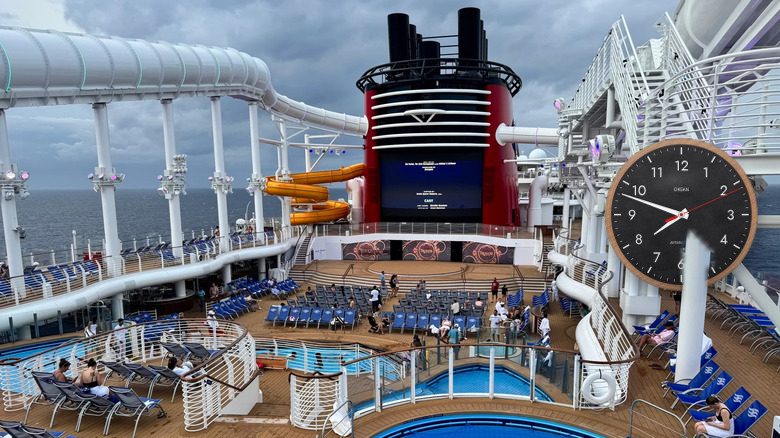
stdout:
7h48m11s
